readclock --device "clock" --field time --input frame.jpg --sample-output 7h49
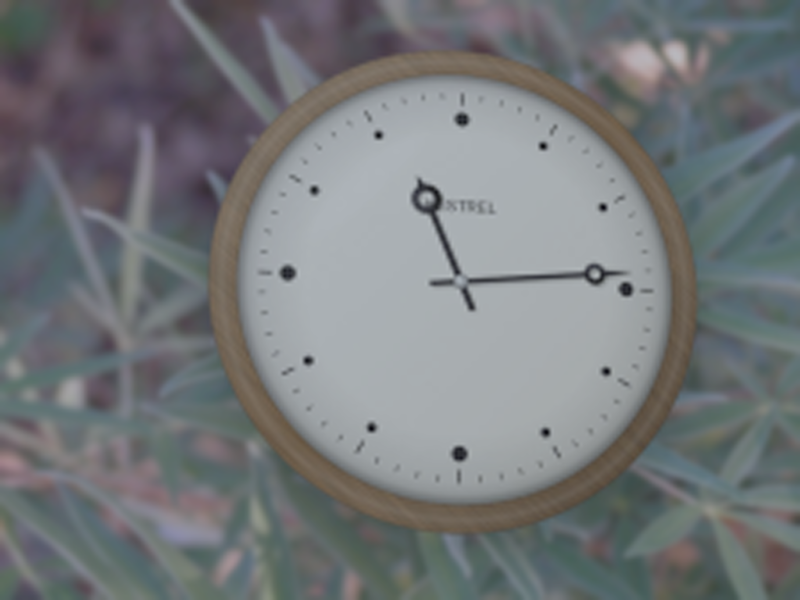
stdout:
11h14
